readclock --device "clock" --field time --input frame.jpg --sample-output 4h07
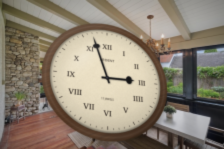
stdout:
2h57
